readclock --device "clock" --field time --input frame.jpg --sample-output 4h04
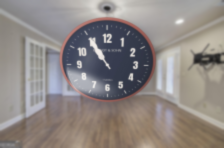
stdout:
10h55
